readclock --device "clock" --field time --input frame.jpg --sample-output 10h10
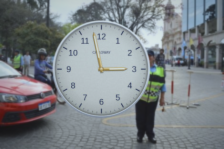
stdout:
2h58
